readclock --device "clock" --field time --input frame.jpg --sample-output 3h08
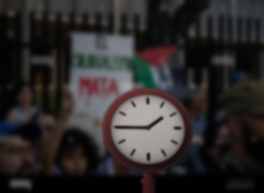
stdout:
1h45
